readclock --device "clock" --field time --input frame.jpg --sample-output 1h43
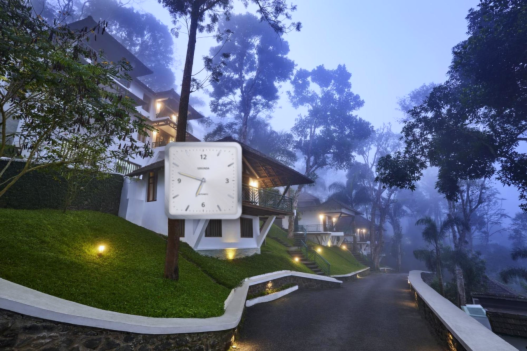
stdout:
6h48
